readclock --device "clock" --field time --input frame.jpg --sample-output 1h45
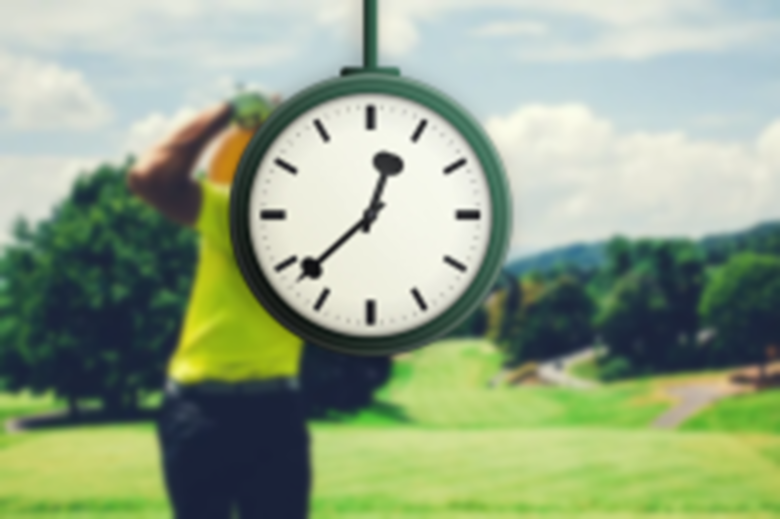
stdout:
12h38
